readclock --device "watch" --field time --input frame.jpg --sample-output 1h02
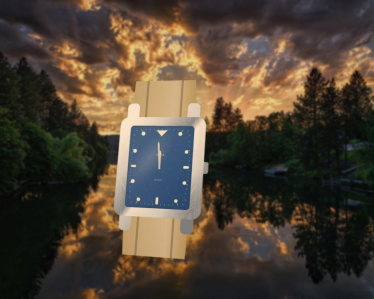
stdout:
11h59
